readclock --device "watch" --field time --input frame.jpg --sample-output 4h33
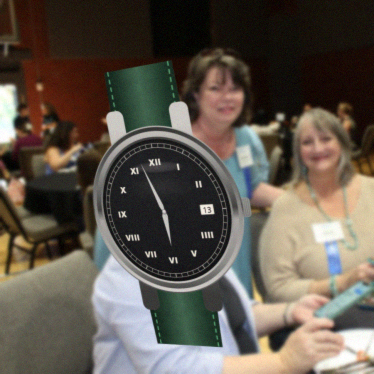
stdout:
5h57
